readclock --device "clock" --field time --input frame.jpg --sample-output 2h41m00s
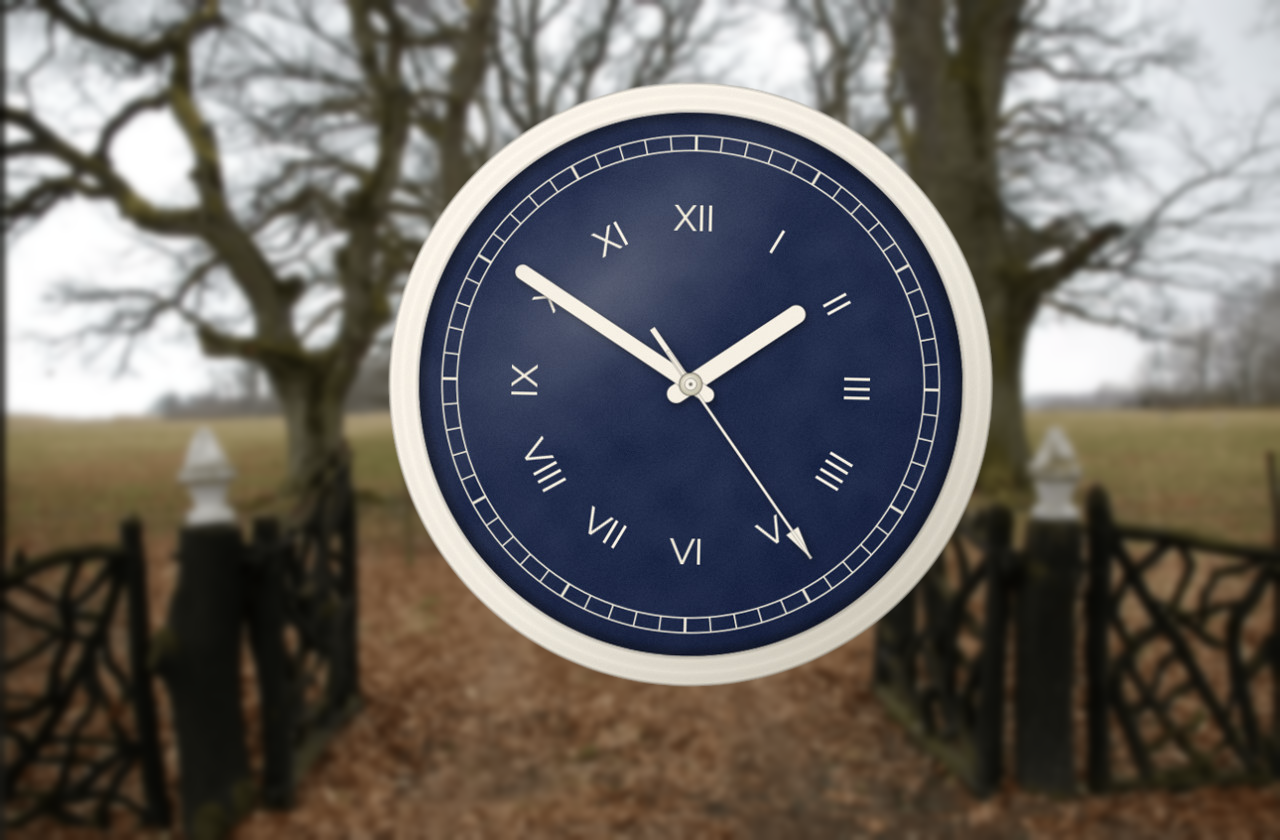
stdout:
1h50m24s
